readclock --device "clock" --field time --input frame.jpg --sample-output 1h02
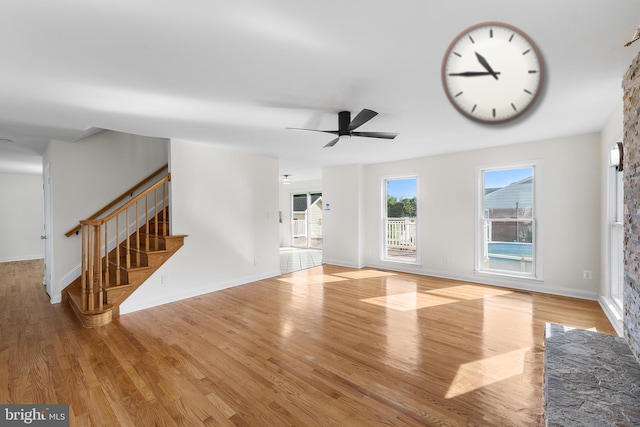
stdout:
10h45
